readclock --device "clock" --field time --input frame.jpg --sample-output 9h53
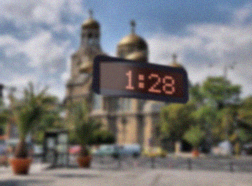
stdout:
1h28
